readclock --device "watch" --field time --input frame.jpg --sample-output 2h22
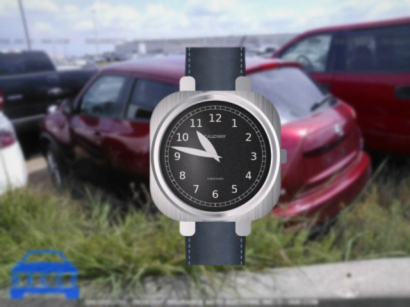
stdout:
10h47
